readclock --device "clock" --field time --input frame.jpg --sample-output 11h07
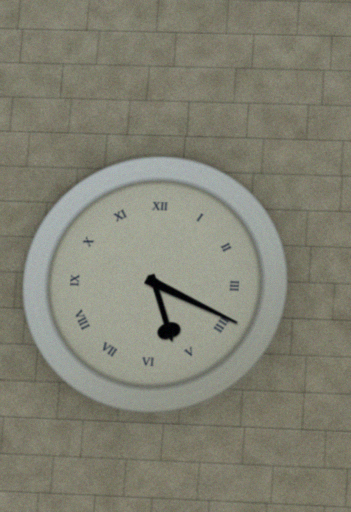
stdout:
5h19
